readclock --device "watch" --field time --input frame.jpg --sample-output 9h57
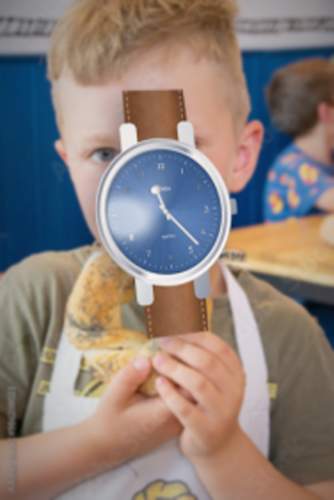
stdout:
11h23
